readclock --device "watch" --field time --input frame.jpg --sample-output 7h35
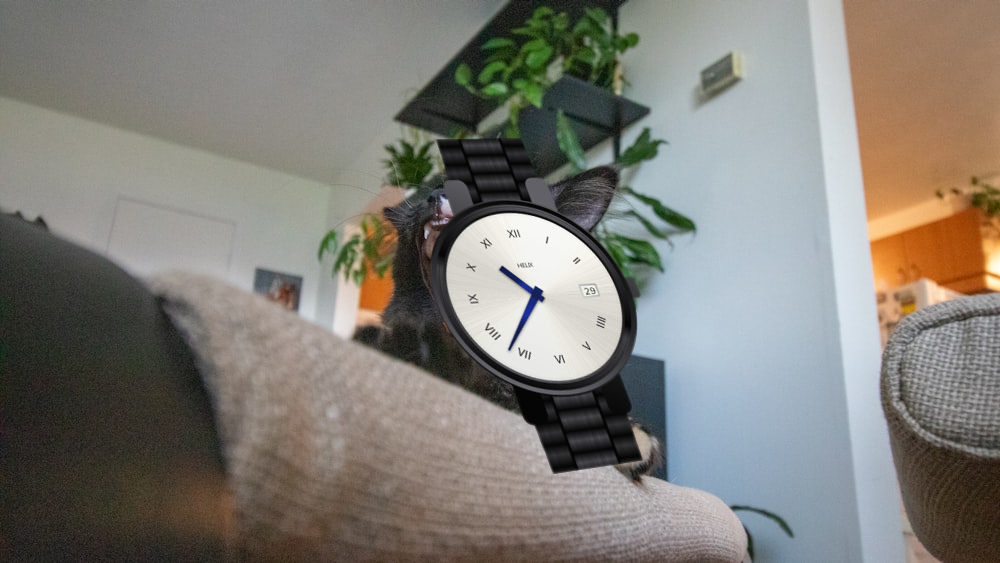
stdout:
10h37
